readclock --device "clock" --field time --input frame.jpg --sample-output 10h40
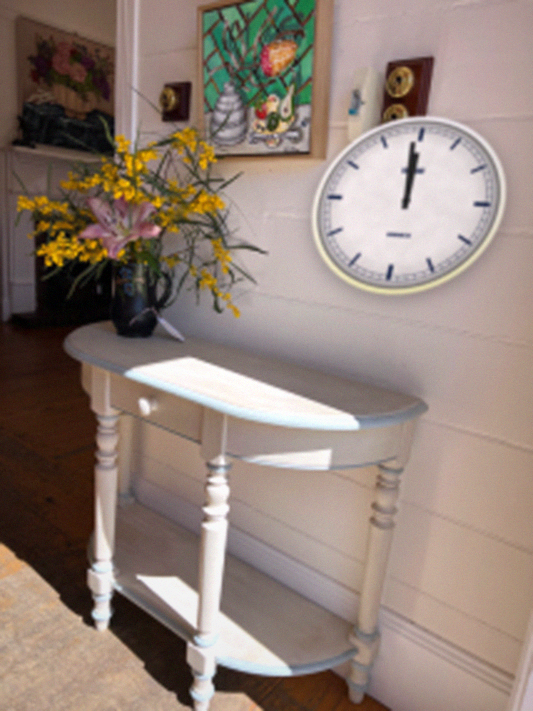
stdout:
11h59
